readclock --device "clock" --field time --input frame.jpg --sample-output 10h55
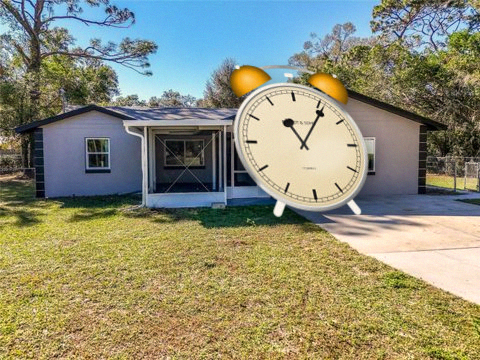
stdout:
11h06
